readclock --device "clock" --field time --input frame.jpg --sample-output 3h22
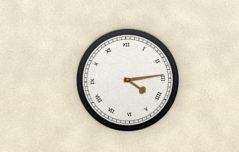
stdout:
4h14
